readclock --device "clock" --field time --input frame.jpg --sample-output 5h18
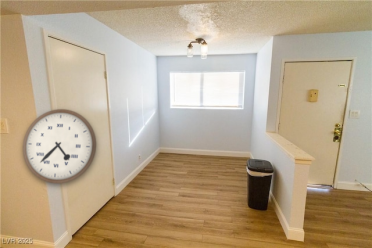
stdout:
4h37
